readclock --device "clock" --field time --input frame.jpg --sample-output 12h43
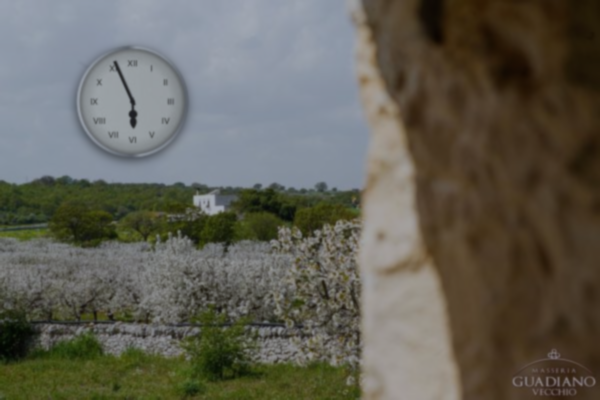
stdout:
5h56
